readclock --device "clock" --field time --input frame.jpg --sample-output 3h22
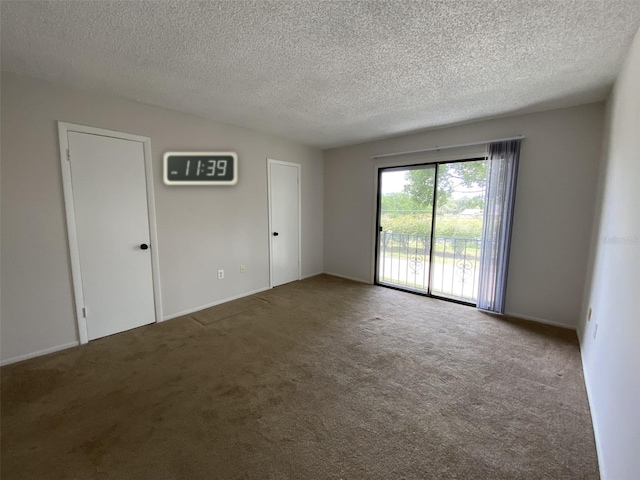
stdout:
11h39
